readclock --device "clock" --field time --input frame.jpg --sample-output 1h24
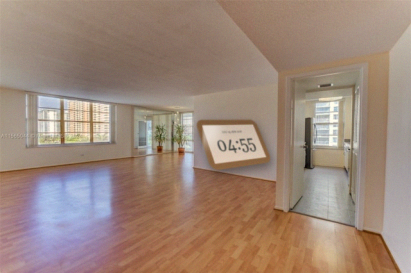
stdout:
4h55
